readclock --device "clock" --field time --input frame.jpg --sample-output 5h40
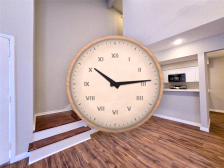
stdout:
10h14
